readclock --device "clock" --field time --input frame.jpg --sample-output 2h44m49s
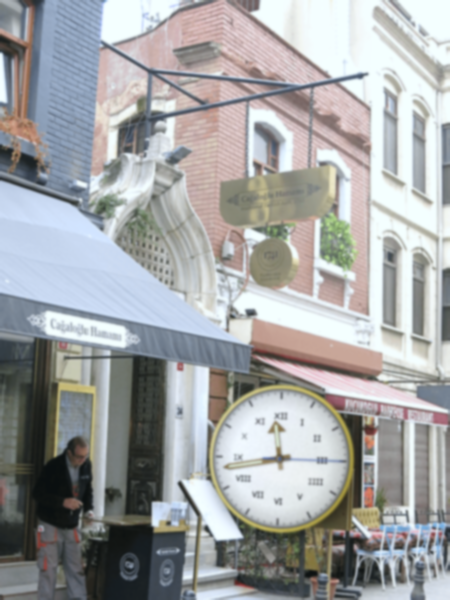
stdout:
11h43m15s
